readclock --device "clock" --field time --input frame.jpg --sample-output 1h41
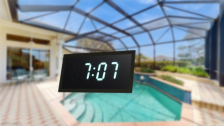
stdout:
7h07
